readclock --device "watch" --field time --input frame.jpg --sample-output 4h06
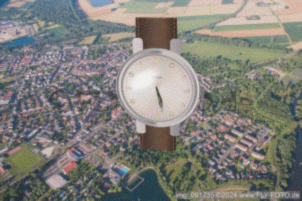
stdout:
5h28
